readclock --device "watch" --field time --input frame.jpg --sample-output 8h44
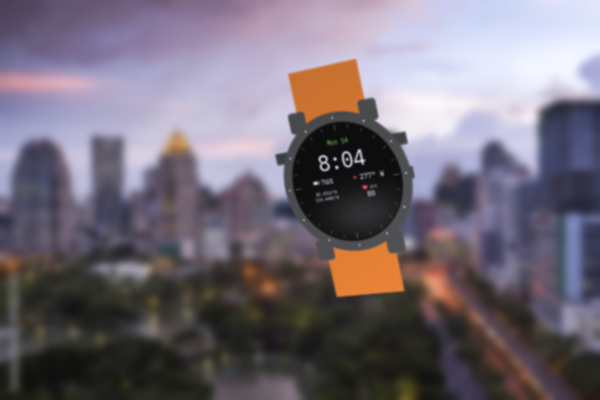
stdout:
8h04
